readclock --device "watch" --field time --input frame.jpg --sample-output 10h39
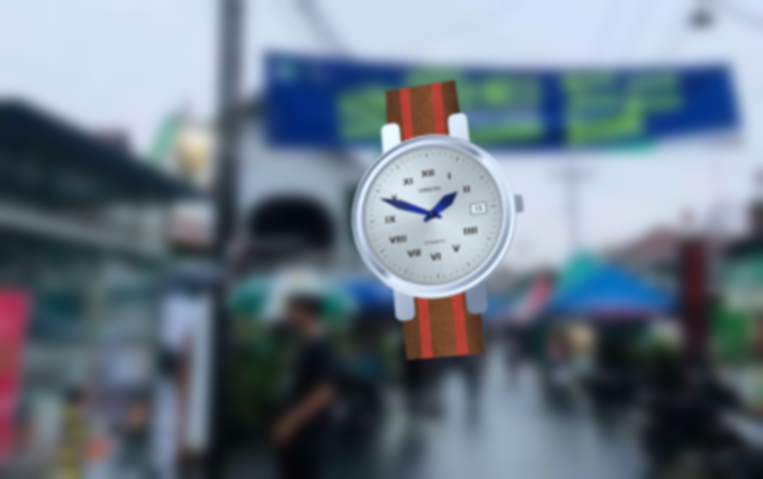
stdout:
1h49
